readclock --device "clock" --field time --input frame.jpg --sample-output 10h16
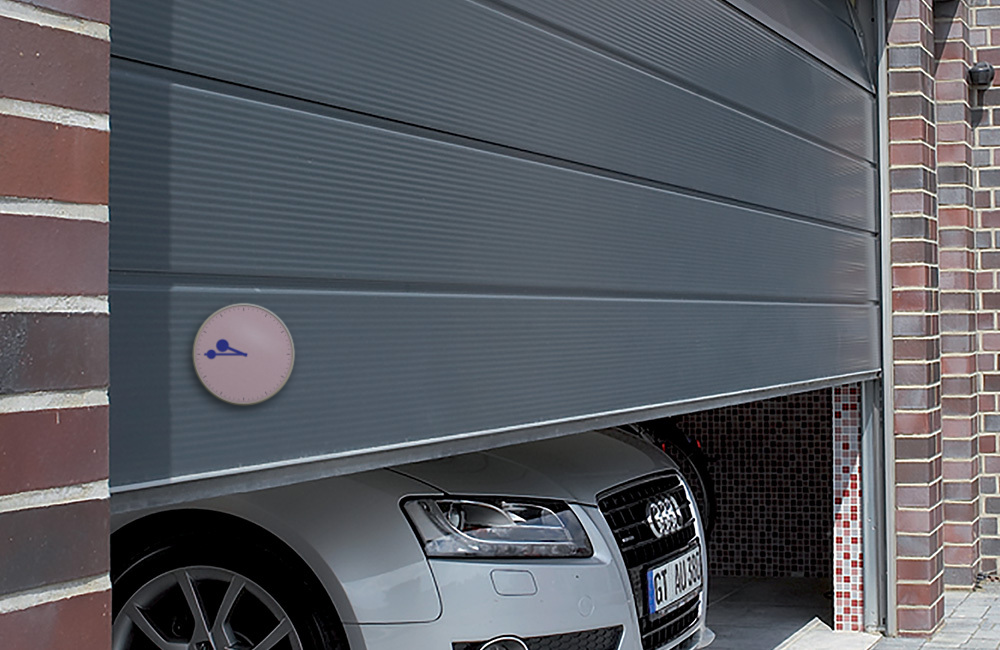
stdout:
9h45
